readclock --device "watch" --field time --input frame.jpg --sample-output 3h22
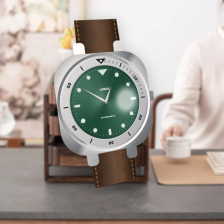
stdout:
12h51
